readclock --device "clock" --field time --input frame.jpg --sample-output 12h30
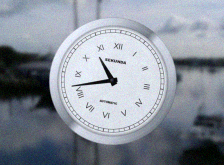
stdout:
10h42
